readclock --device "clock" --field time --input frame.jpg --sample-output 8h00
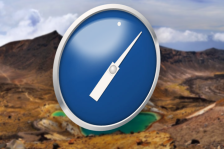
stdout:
7h06
